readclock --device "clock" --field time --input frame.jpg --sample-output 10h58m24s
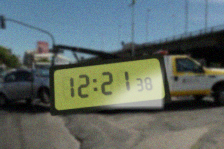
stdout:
12h21m38s
